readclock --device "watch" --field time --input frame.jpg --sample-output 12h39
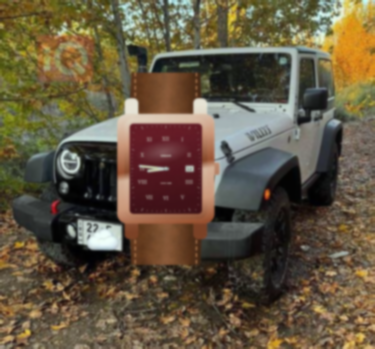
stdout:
8h46
